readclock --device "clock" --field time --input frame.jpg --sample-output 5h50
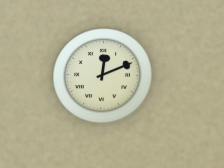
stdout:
12h11
